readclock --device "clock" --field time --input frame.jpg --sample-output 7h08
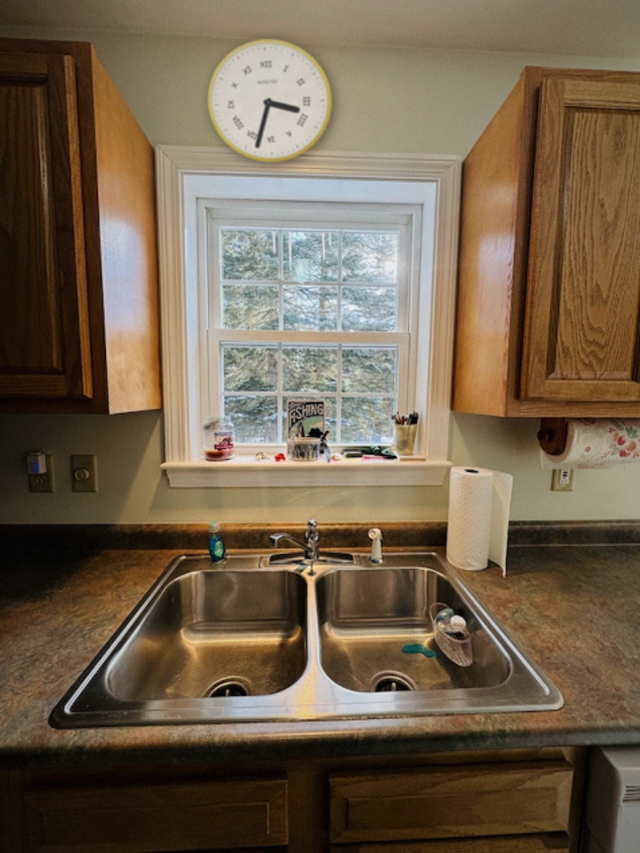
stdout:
3h33
